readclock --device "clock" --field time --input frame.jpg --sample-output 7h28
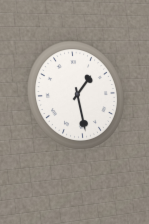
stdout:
1h29
